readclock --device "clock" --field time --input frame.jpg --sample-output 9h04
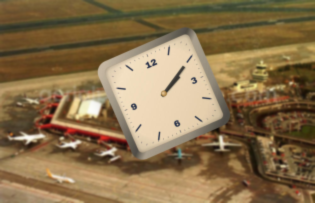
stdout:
2h10
